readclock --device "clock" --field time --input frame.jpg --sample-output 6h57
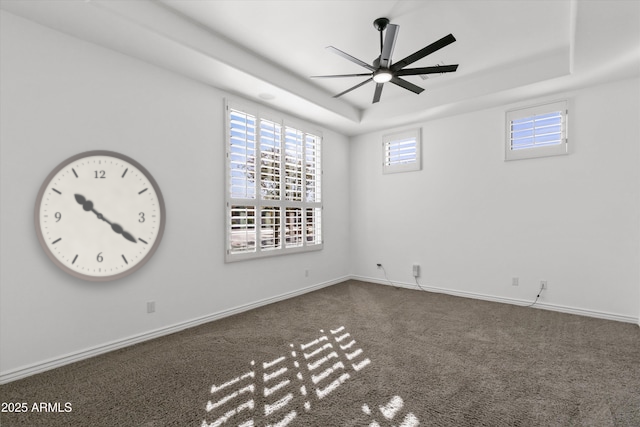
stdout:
10h21
